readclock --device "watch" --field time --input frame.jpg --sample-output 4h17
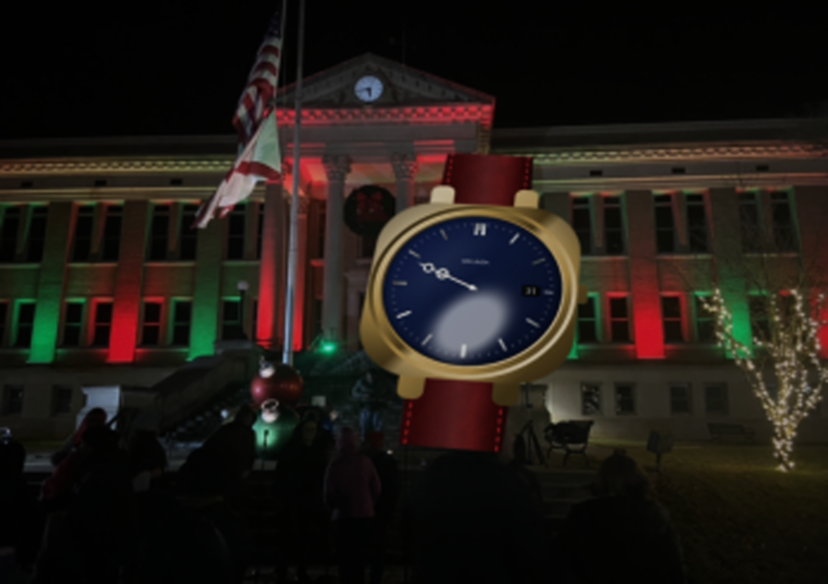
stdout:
9h49
